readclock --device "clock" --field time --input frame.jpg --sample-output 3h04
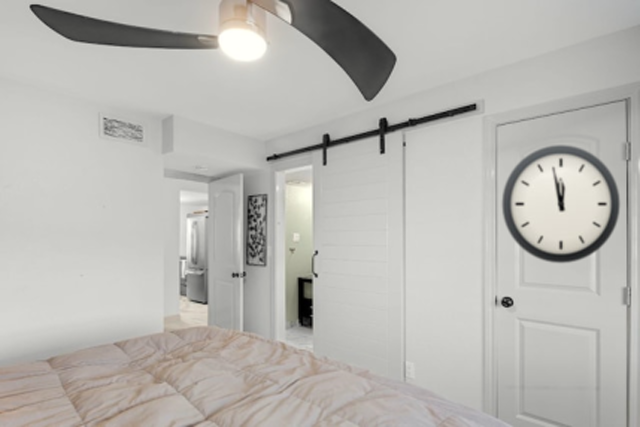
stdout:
11h58
